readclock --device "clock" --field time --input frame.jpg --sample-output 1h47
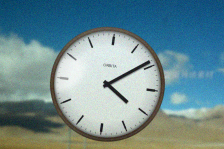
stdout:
4h09
